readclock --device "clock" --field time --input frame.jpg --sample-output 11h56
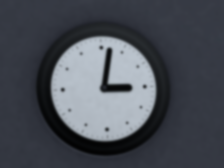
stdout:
3h02
